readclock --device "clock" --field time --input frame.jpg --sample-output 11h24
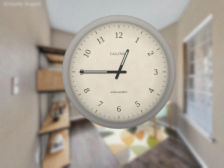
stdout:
12h45
